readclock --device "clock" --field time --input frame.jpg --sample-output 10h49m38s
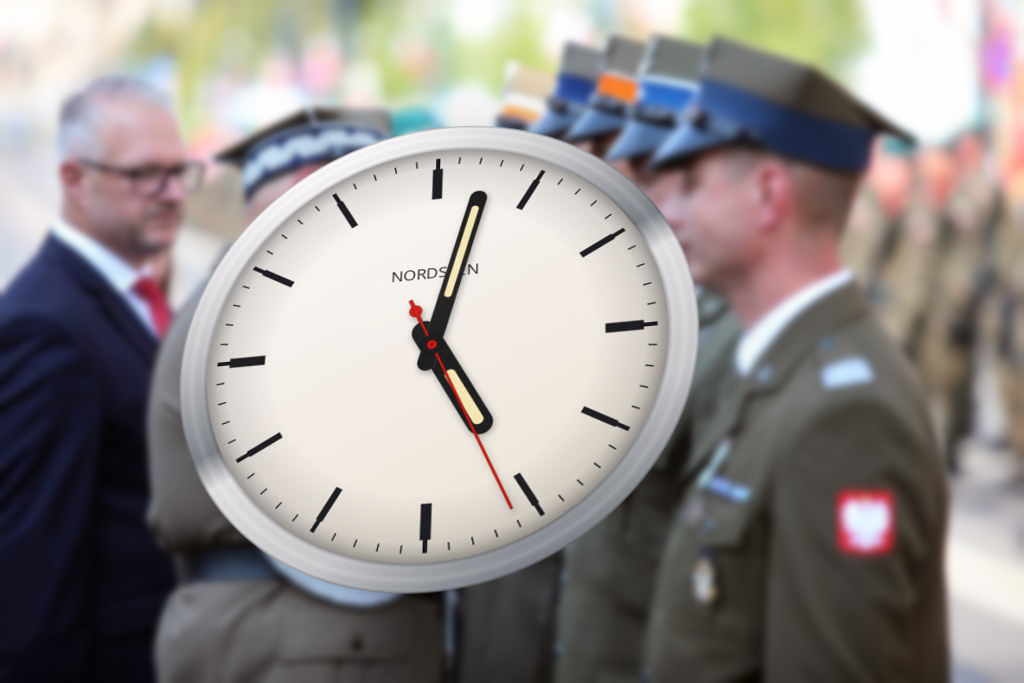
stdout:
5h02m26s
